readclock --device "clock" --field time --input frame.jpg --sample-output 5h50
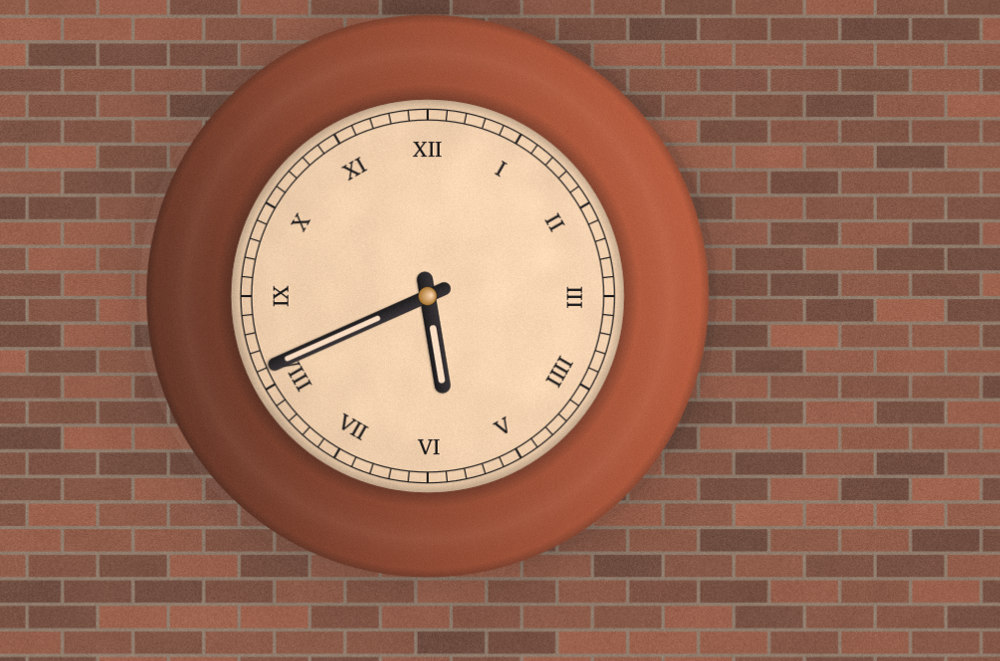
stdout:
5h41
